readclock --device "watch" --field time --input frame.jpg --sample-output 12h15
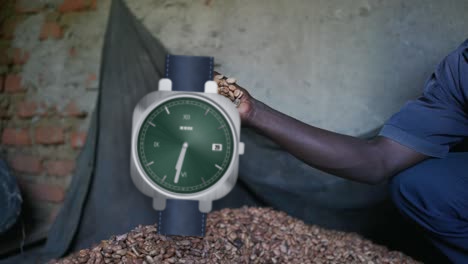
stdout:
6h32
